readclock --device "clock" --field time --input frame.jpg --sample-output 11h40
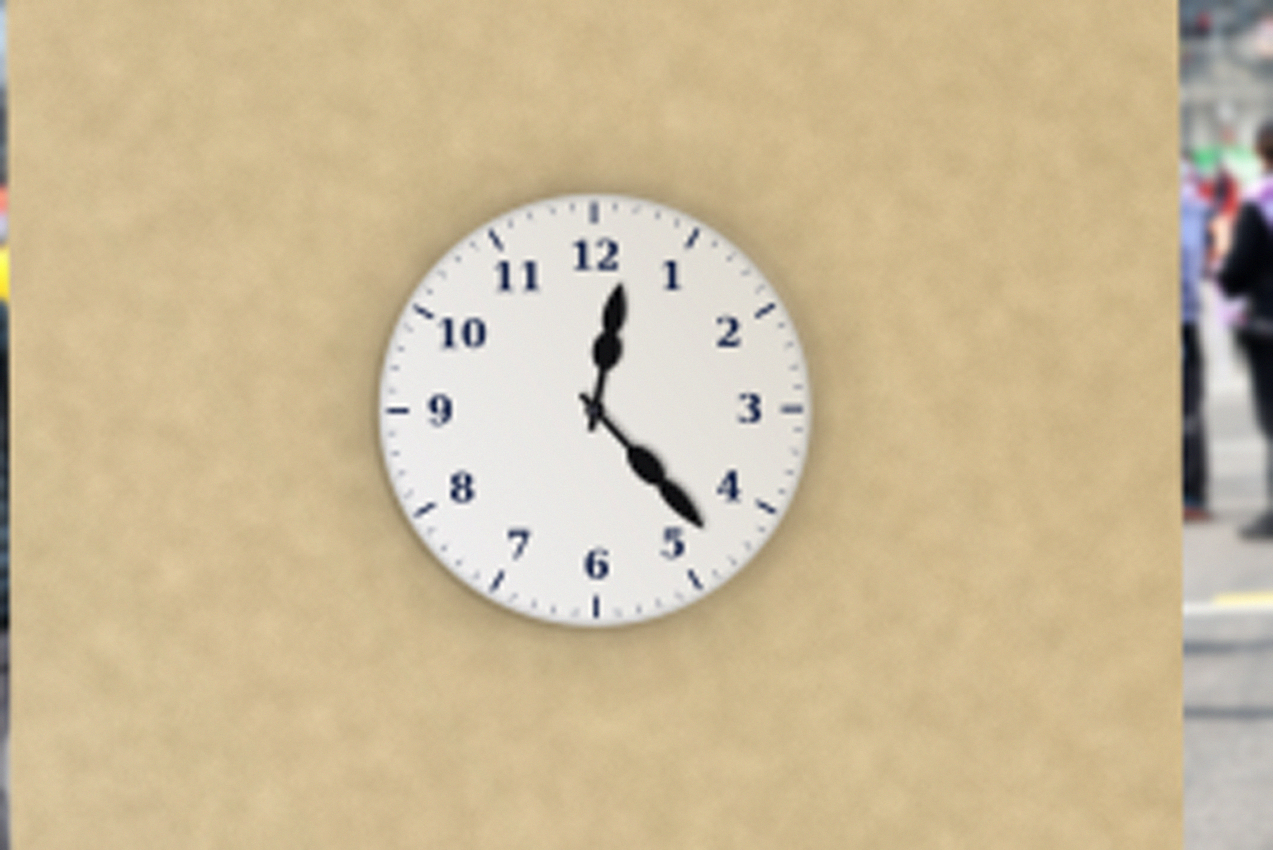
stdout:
12h23
